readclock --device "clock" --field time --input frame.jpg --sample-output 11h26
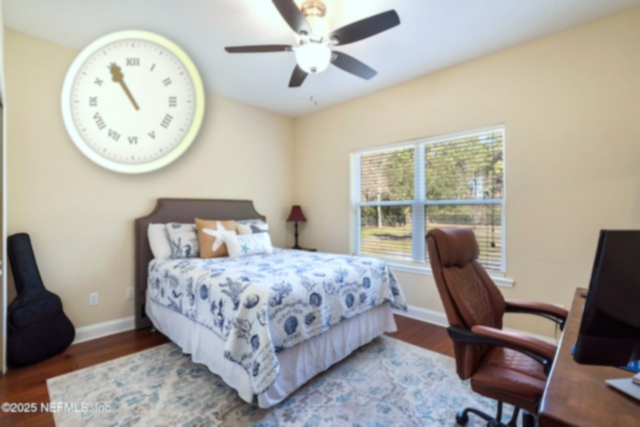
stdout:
10h55
